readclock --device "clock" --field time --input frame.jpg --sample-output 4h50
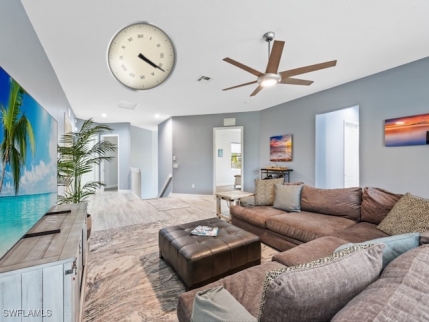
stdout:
4h21
